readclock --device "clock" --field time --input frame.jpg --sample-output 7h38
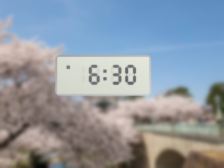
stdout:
6h30
